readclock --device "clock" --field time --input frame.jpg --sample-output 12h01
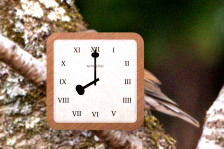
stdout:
8h00
